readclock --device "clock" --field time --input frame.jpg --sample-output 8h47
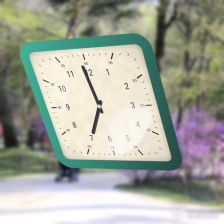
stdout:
6h59
